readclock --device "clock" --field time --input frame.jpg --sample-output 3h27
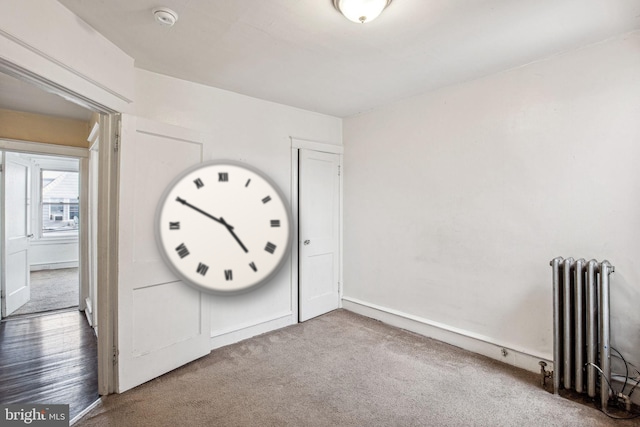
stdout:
4h50
